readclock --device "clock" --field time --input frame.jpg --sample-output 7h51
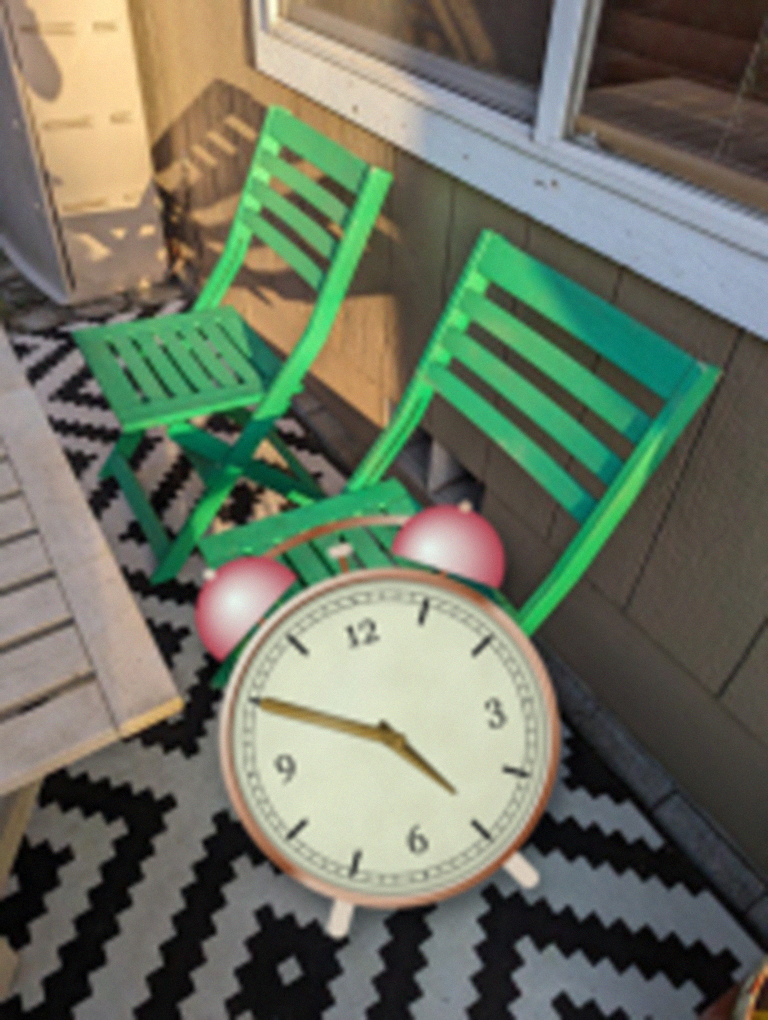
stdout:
4h50
